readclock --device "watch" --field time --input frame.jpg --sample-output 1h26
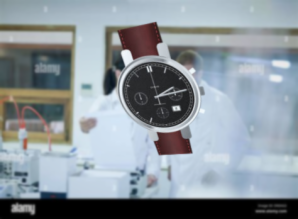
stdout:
2h14
